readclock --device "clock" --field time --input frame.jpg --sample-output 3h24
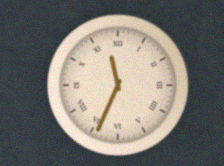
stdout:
11h34
